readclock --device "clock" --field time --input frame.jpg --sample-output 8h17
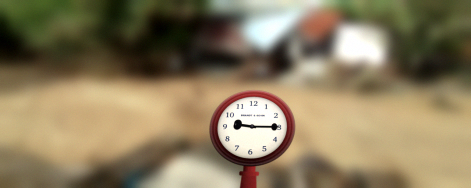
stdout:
9h15
